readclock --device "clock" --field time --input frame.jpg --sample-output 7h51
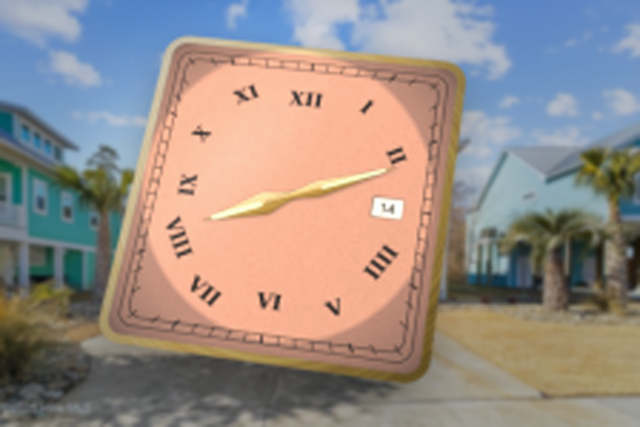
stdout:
8h11
